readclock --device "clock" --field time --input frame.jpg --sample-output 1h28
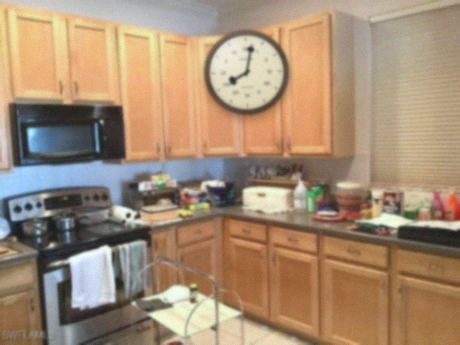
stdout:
8h02
